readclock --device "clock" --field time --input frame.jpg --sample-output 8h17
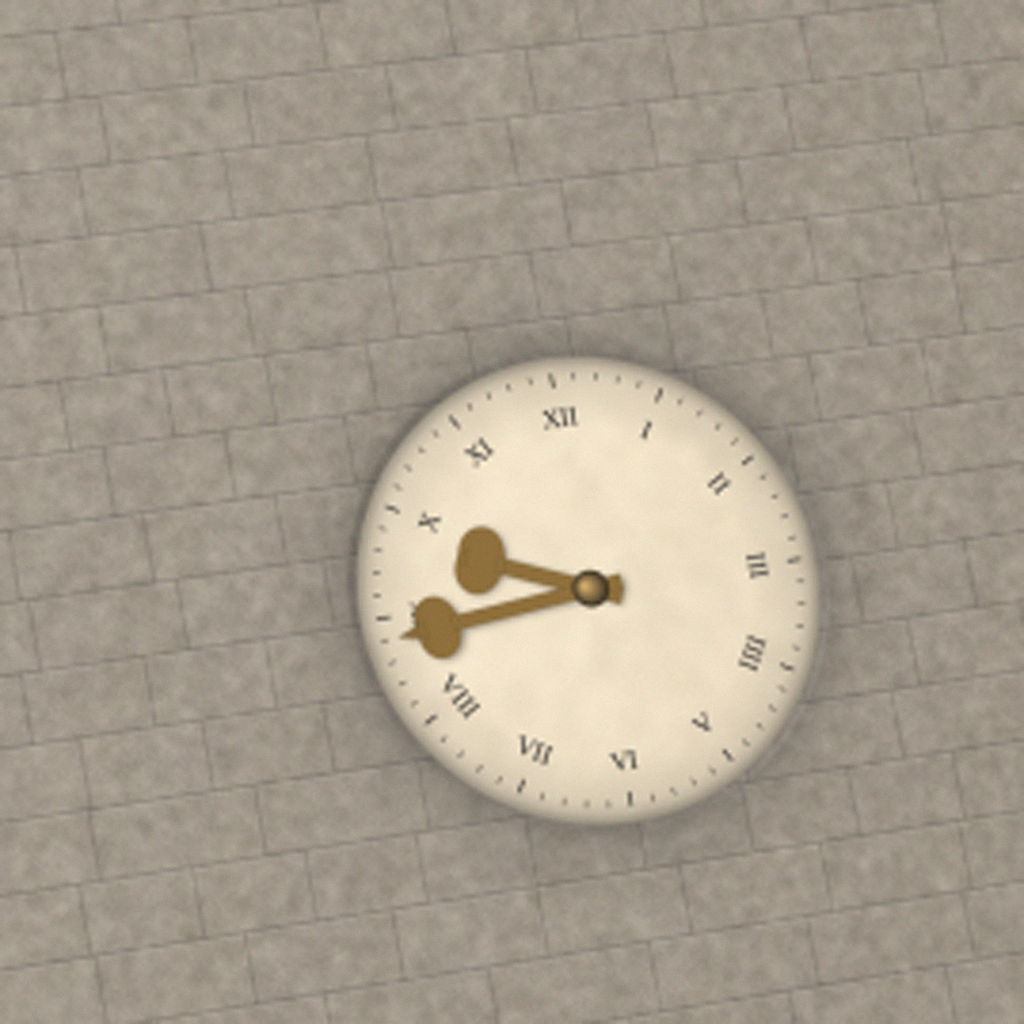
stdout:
9h44
